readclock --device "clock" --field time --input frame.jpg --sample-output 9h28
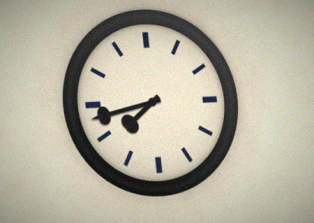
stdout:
7h43
